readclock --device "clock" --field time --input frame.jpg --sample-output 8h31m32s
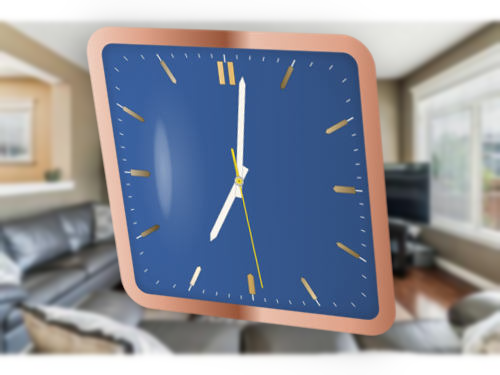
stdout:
7h01m29s
